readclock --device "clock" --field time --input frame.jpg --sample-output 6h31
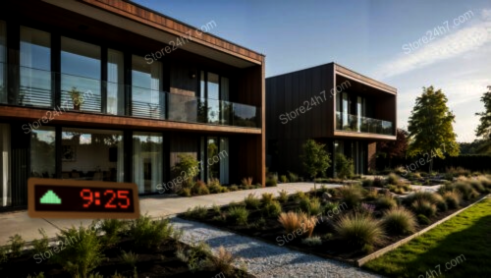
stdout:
9h25
